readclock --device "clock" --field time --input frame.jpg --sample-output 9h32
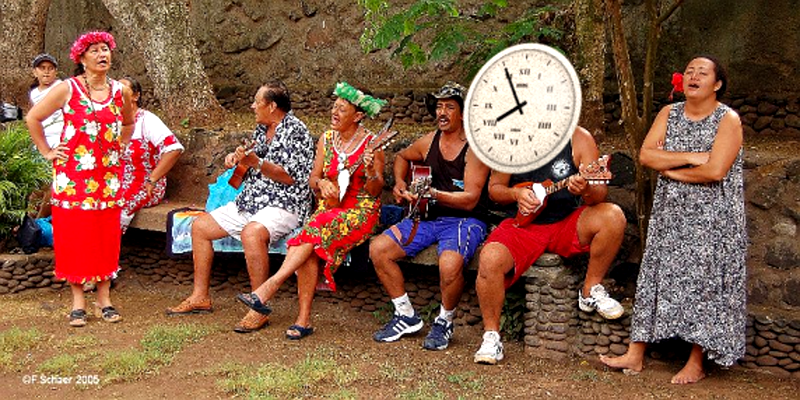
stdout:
7h55
